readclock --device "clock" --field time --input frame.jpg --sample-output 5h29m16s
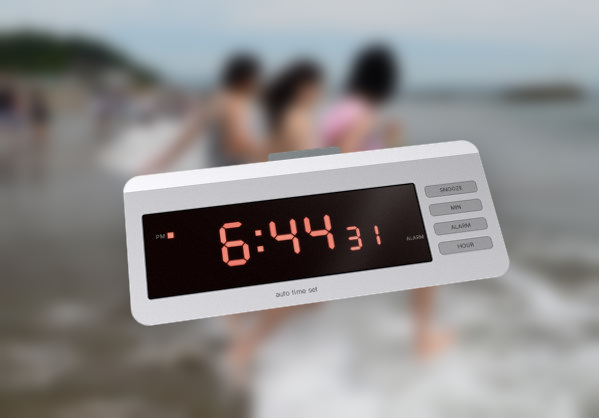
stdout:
6h44m31s
